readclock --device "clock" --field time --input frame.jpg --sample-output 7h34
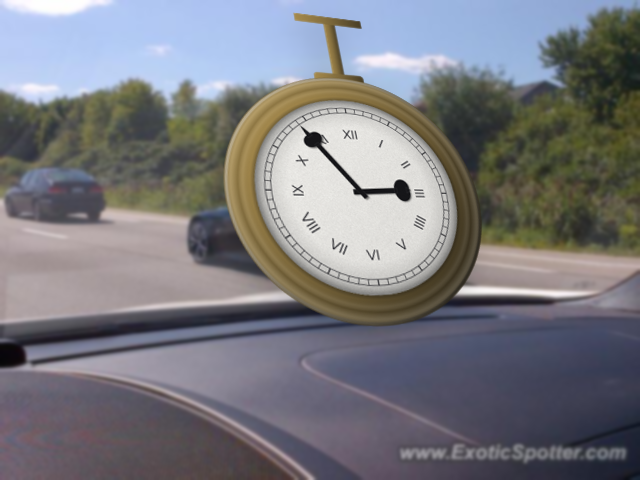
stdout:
2h54
